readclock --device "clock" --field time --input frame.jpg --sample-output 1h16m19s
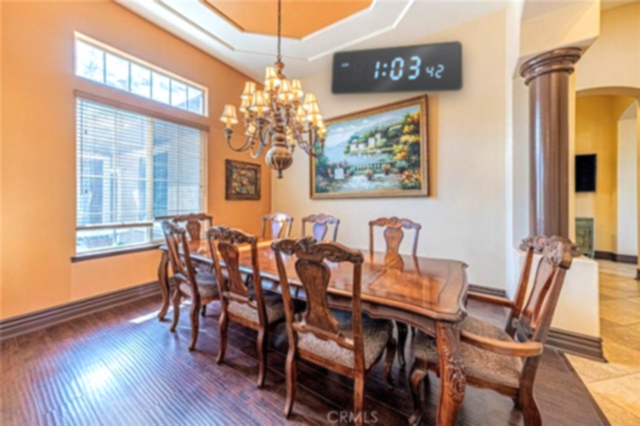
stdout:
1h03m42s
